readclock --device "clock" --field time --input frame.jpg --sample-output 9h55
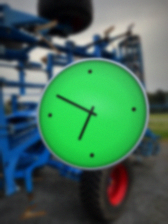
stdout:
6h50
